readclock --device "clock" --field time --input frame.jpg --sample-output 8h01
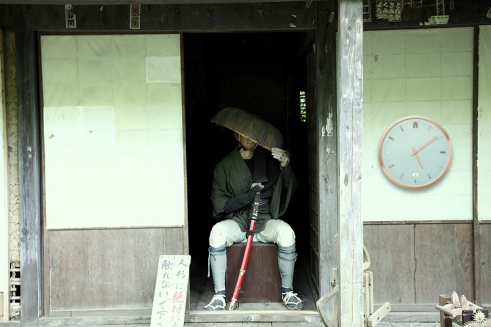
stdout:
5h09
